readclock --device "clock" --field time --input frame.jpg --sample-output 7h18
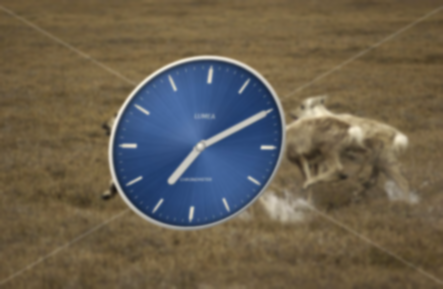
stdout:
7h10
